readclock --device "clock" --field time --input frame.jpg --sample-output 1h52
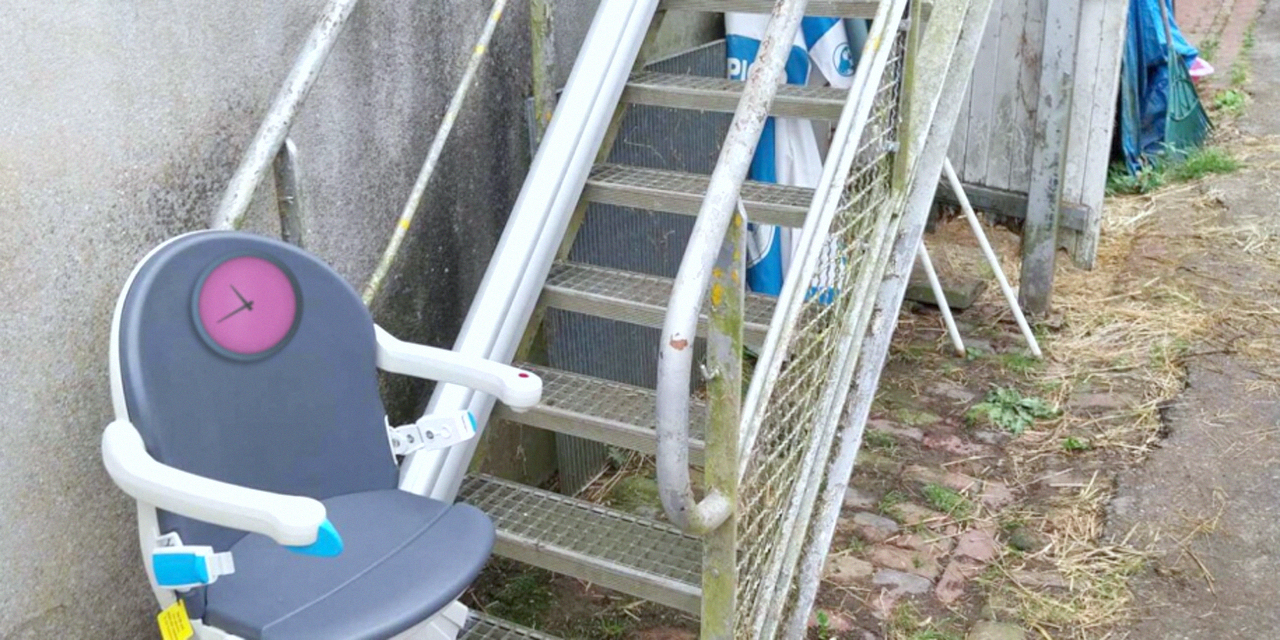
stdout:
10h40
